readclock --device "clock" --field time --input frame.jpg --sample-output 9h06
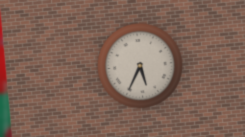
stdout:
5h35
